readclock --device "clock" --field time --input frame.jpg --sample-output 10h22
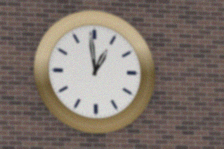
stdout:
12h59
